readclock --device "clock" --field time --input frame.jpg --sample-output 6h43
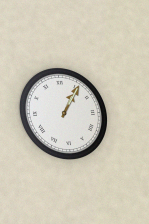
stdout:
1h06
